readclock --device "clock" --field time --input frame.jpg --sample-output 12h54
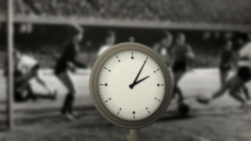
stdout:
2h05
